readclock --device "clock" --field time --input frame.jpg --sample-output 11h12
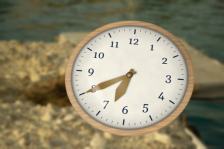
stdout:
6h40
